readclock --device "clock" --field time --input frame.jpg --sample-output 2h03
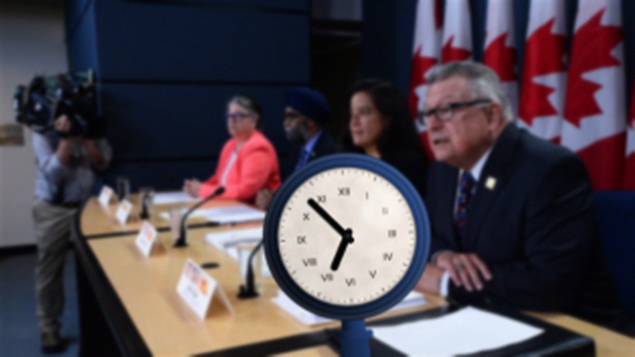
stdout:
6h53
